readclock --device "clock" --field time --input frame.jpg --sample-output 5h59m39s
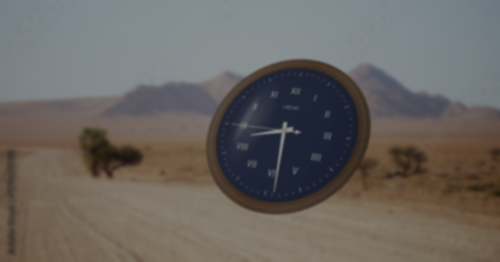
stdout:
8h28m45s
